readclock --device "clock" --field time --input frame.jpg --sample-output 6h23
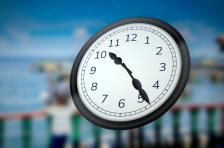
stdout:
10h24
